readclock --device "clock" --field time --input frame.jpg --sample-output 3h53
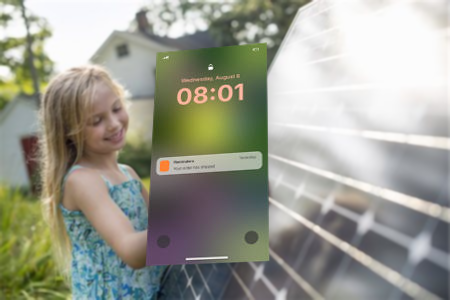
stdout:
8h01
